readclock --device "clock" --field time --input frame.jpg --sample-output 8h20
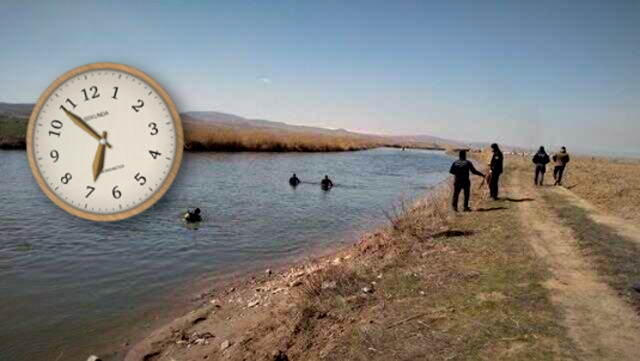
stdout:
6h54
